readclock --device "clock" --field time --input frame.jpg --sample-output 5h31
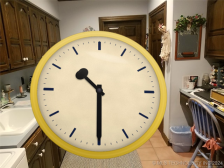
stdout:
10h30
